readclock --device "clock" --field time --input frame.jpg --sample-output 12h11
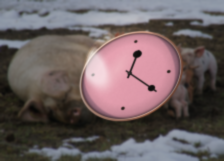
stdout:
12h21
